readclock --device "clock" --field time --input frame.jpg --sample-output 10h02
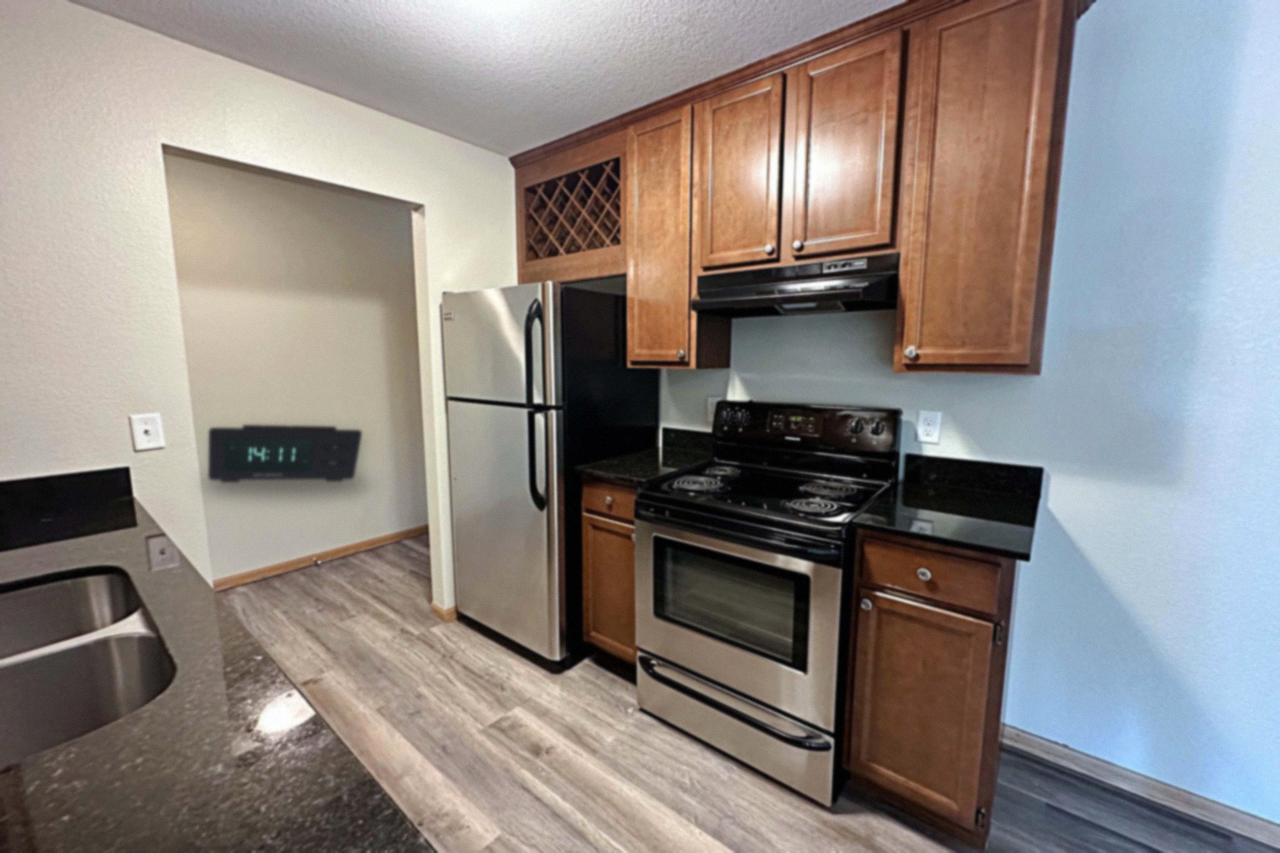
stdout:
14h11
